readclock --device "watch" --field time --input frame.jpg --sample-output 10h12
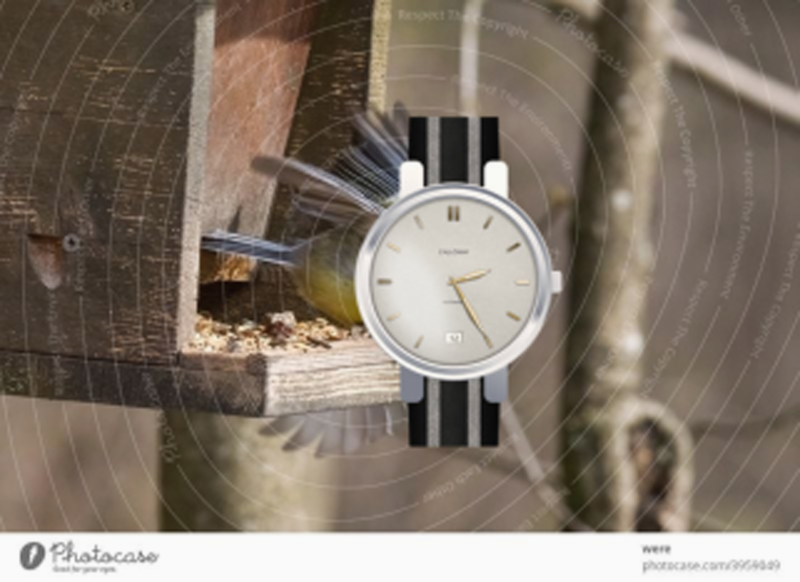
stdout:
2h25
